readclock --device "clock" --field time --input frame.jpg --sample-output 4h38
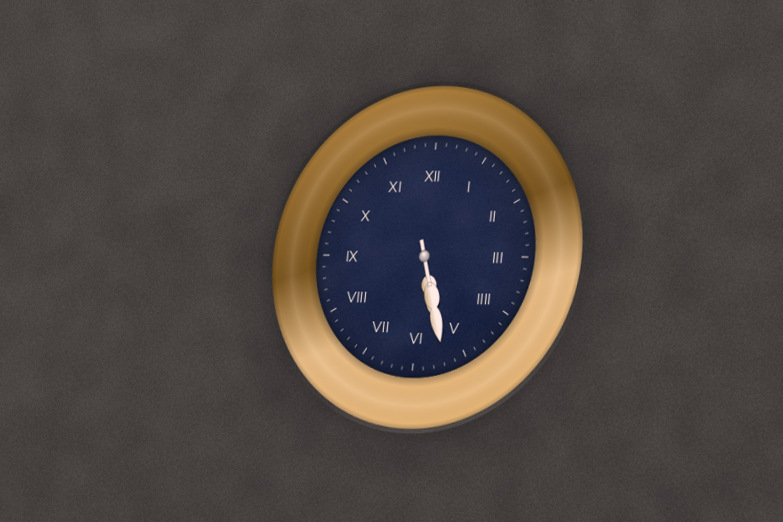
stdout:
5h27
